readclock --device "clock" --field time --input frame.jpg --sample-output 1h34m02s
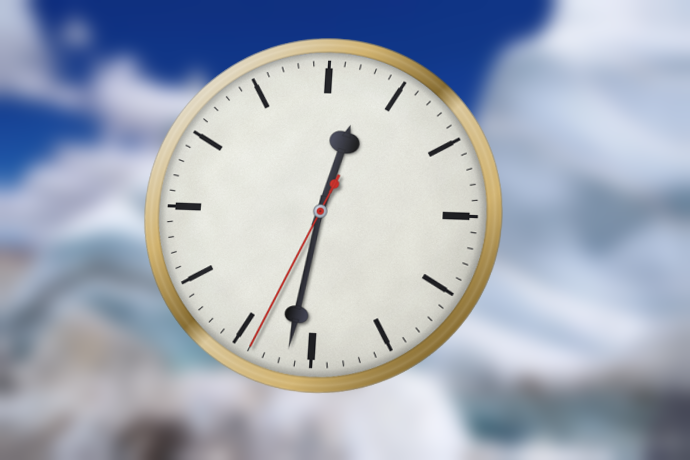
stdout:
12h31m34s
